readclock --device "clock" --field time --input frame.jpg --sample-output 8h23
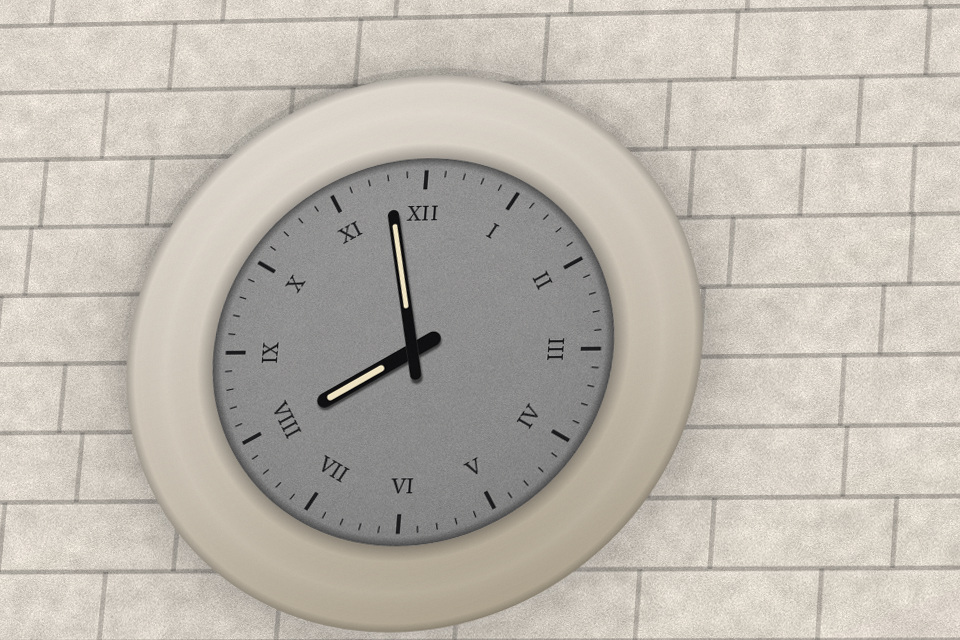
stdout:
7h58
